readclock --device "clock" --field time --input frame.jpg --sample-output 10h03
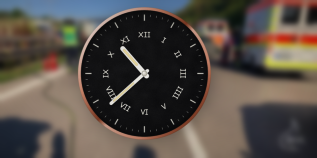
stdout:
10h38
